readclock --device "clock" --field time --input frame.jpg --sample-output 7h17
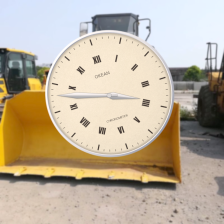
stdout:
3h48
